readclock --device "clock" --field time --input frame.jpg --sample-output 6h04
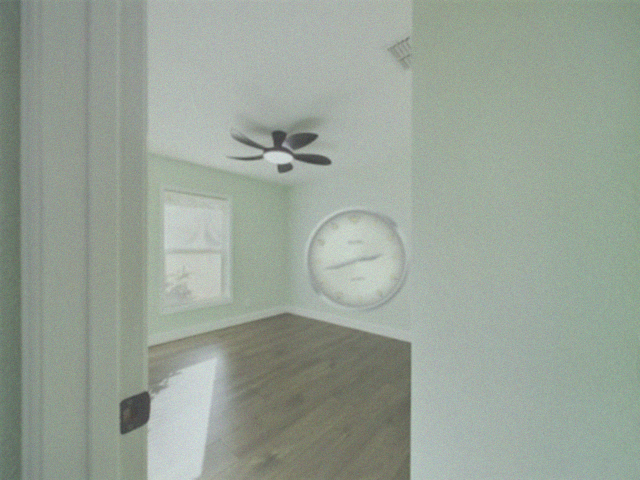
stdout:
2h43
